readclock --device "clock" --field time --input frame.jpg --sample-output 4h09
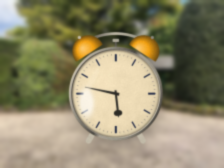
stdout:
5h47
